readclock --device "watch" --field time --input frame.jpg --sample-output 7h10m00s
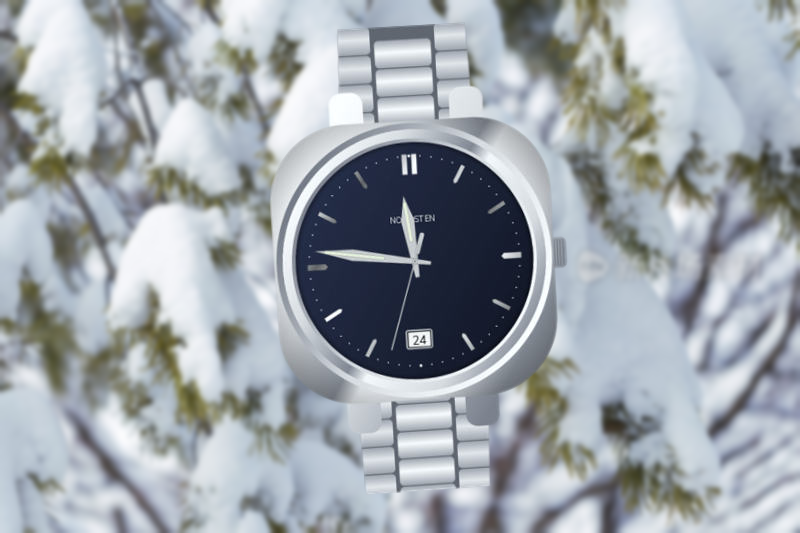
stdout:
11h46m33s
